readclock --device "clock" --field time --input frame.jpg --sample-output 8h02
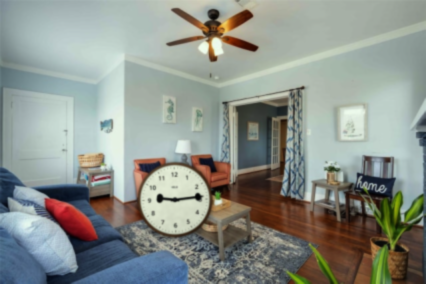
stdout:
9h14
